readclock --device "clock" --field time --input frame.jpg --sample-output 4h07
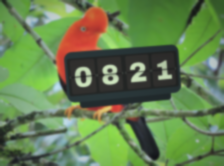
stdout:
8h21
